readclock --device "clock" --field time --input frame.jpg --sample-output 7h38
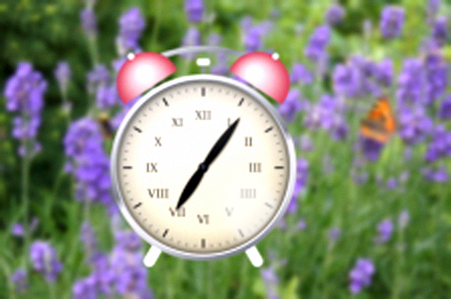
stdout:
7h06
